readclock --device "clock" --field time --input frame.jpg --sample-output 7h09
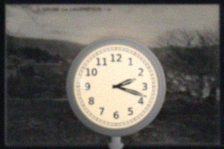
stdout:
2h18
